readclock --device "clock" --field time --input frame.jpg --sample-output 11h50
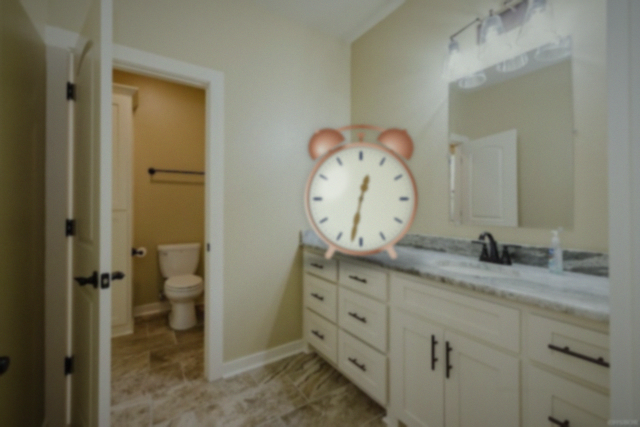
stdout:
12h32
